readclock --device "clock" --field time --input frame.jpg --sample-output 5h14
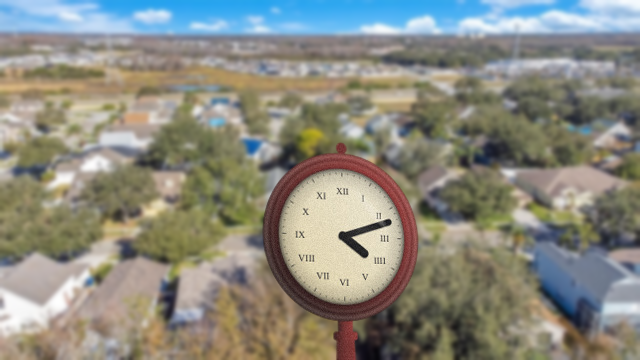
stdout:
4h12
